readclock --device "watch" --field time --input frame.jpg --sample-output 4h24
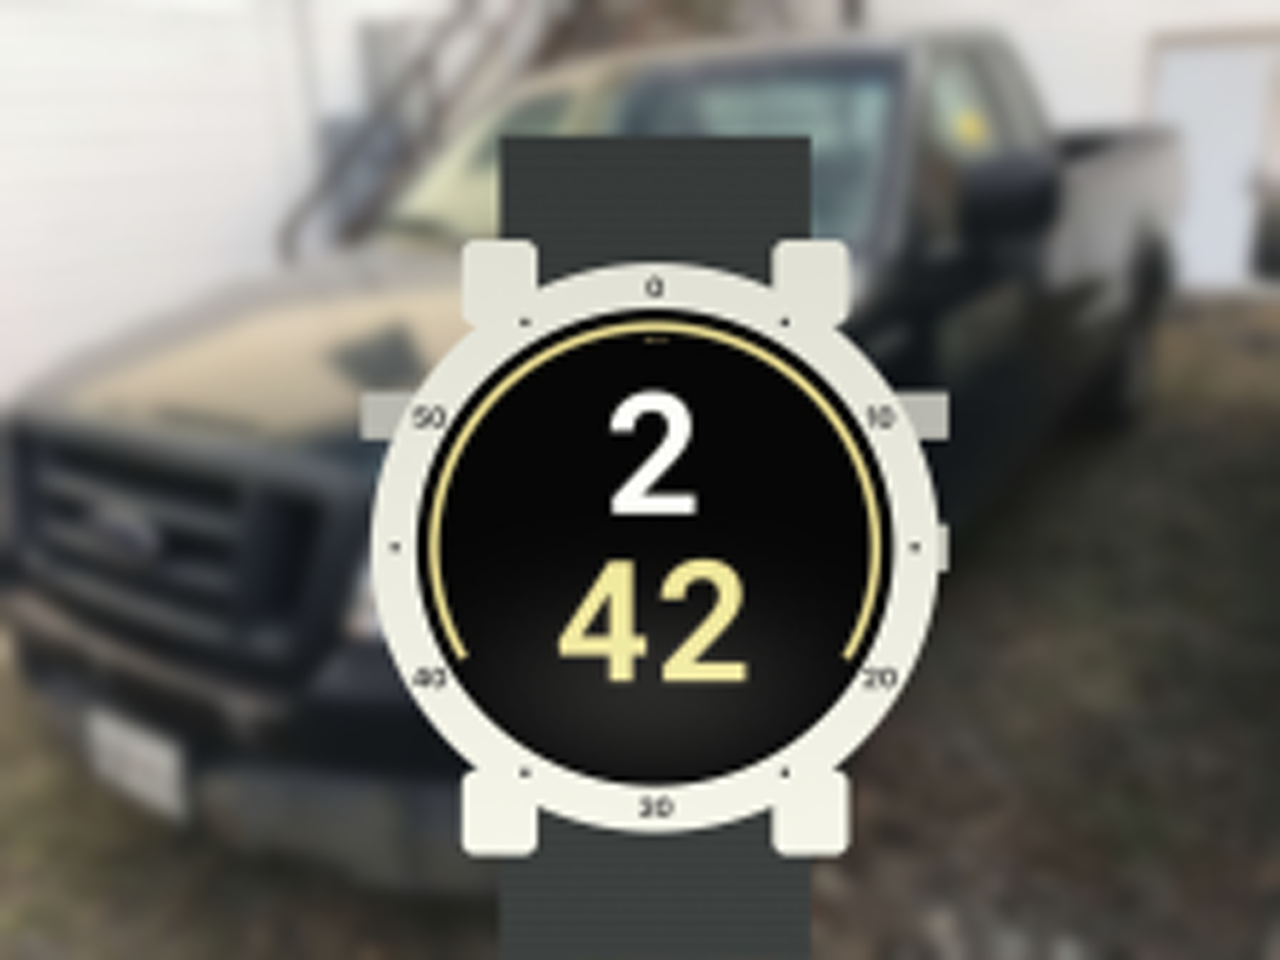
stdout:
2h42
